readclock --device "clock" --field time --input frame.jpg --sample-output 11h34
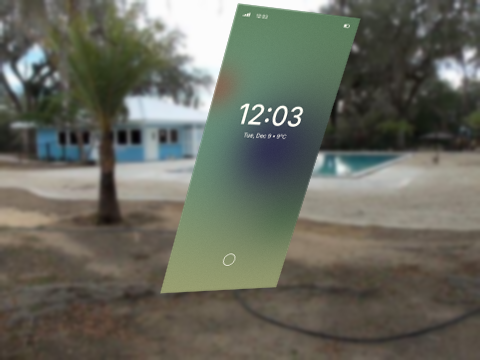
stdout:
12h03
